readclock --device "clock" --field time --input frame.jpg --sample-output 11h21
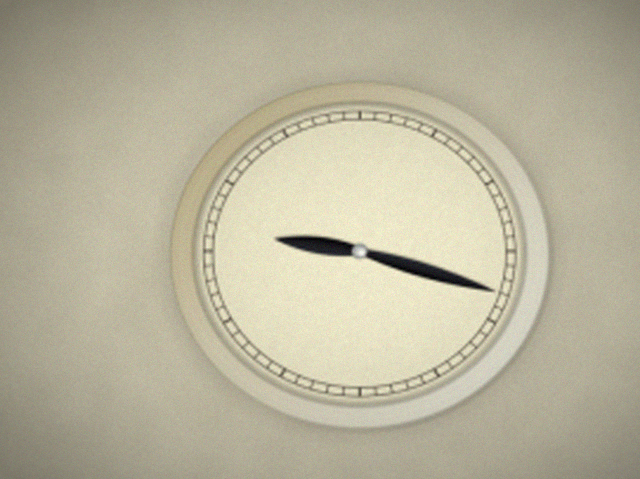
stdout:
9h18
